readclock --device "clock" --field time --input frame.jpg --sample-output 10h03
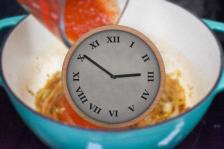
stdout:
2h51
